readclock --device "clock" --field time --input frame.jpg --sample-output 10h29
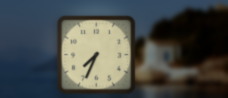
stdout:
7h34
